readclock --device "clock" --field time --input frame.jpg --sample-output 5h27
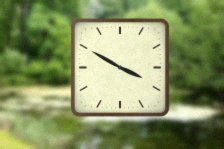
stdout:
3h50
